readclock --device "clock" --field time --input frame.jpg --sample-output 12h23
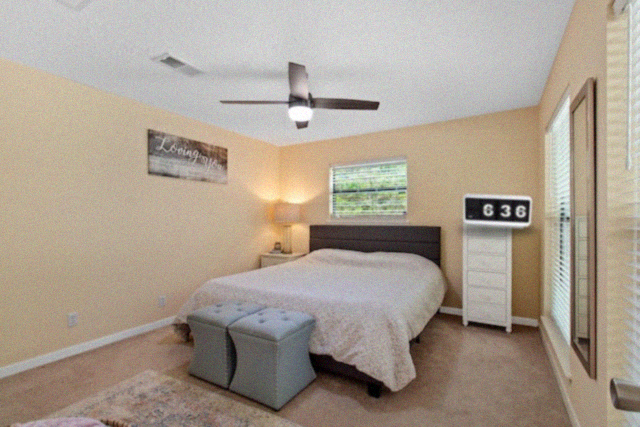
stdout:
6h36
